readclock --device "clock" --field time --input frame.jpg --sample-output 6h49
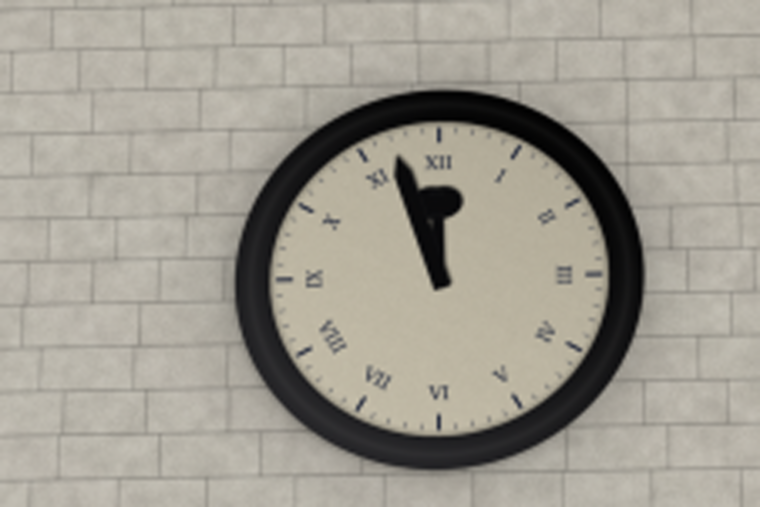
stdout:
11h57
